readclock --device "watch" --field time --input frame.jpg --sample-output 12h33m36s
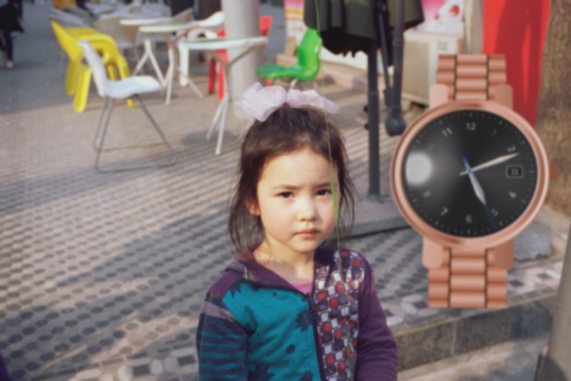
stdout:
5h11m26s
